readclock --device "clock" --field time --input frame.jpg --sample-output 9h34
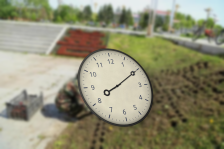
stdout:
8h10
